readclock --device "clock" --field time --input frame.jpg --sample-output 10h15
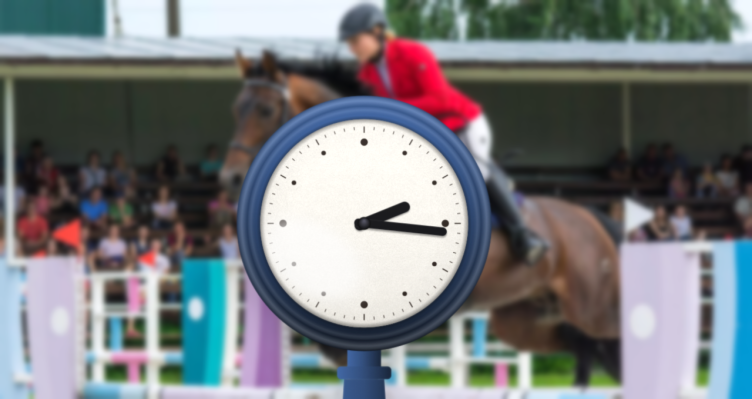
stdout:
2h16
